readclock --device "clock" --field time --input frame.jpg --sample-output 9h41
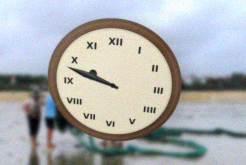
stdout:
9h48
